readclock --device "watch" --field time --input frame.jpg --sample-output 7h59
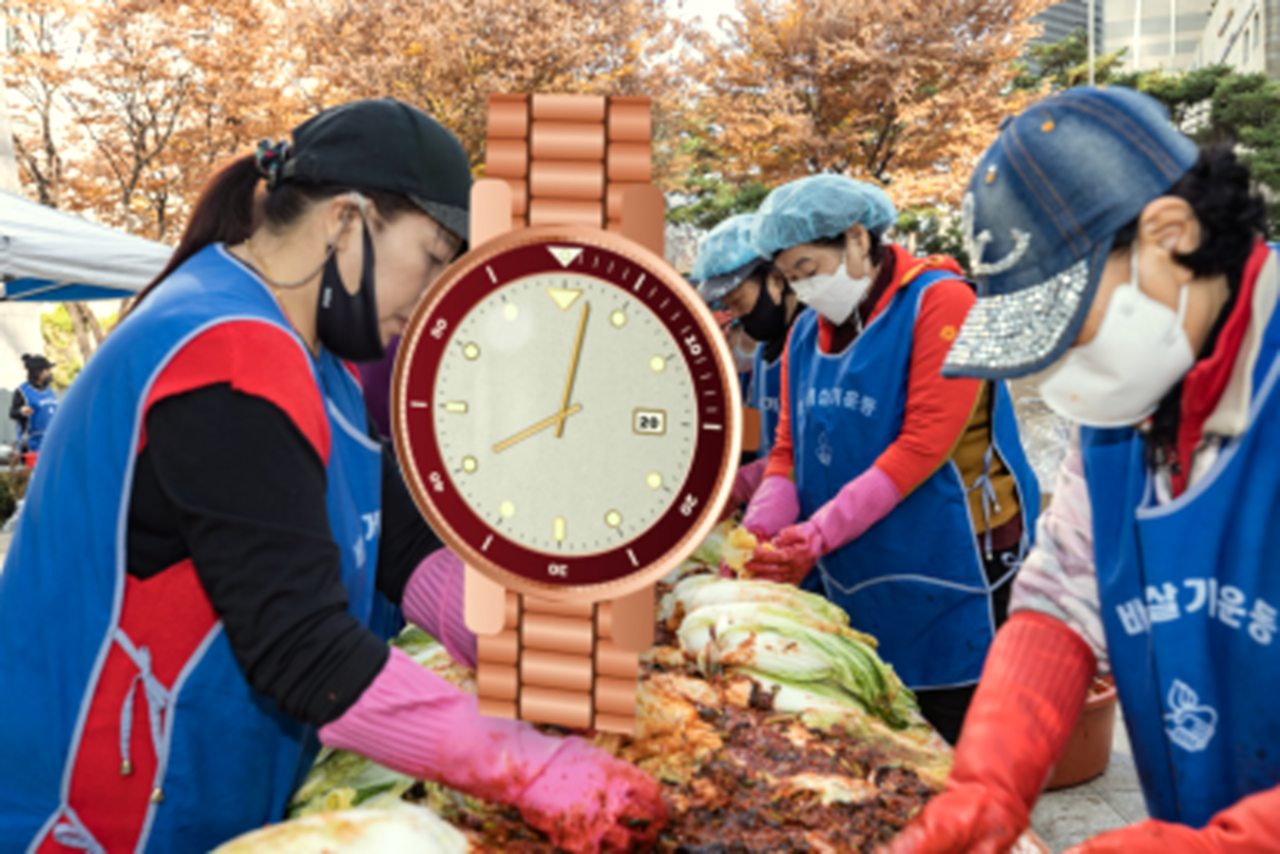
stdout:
8h02
